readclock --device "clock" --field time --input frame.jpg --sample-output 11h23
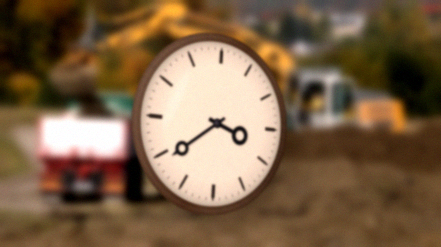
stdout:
3h39
